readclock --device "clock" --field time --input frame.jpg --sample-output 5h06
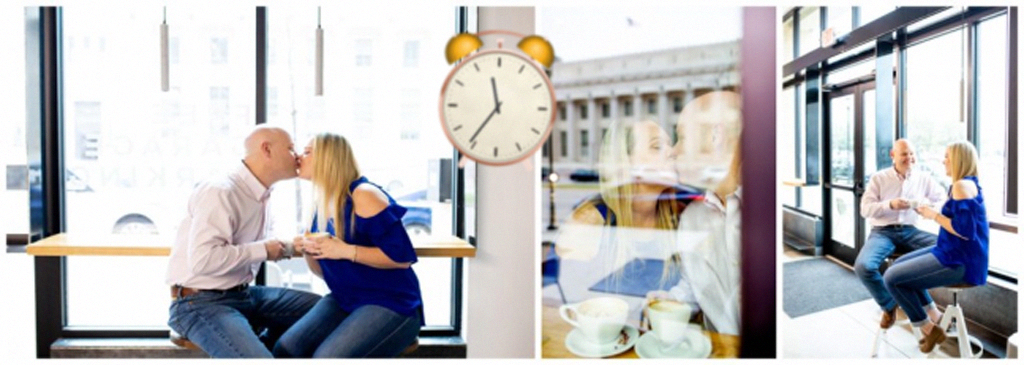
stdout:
11h36
